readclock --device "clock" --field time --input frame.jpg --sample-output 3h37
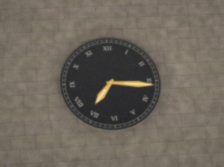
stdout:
7h16
